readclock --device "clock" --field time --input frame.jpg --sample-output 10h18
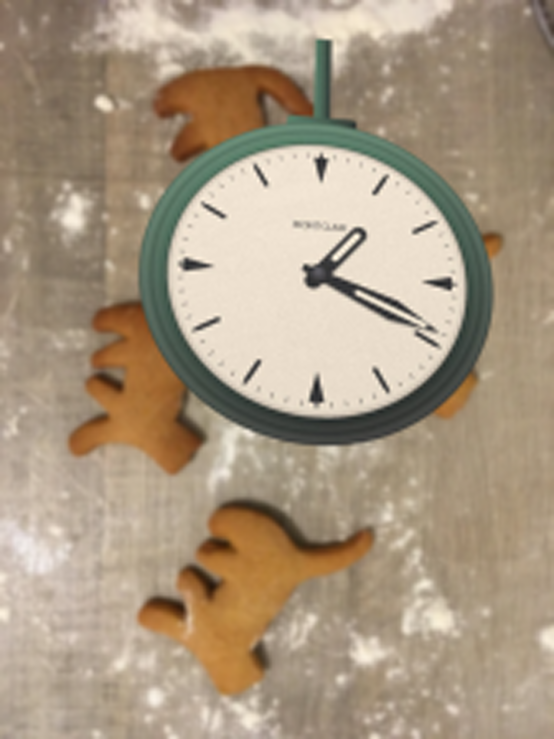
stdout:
1h19
